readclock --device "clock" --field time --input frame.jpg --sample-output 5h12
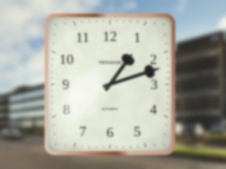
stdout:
1h12
